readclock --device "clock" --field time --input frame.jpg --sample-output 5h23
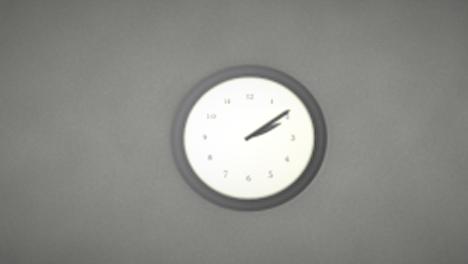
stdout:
2h09
